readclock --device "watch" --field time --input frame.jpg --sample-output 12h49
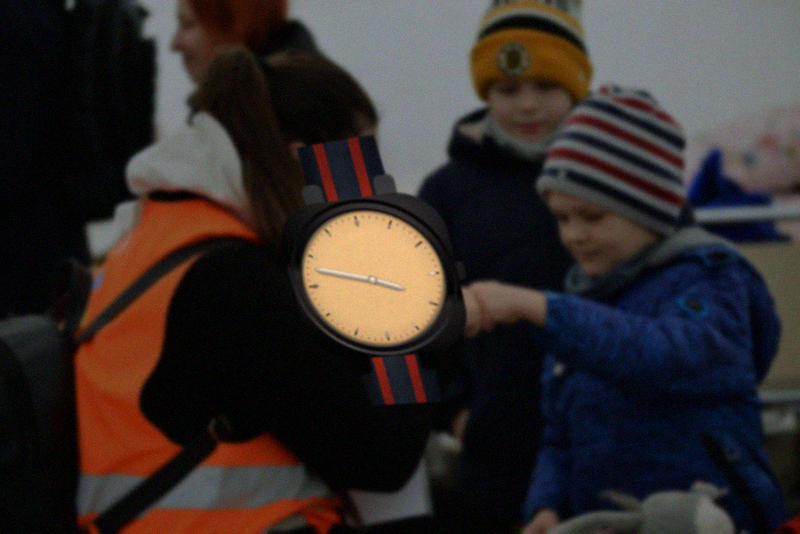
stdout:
3h48
